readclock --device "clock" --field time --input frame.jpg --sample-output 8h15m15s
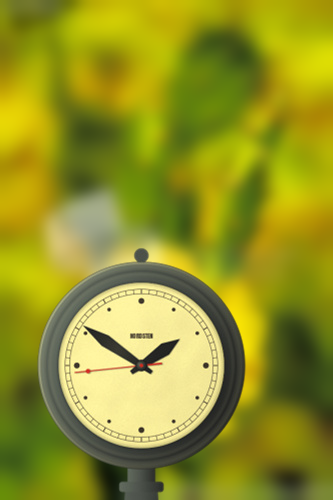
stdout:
1h50m44s
